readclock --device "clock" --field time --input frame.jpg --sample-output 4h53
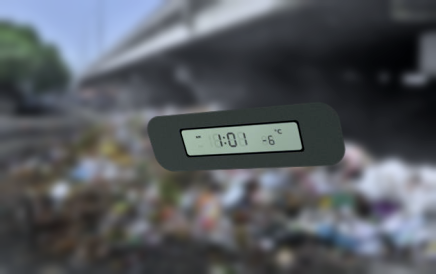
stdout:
1h01
